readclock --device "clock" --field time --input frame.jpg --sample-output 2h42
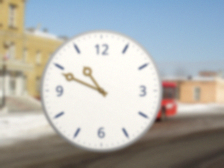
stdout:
10h49
